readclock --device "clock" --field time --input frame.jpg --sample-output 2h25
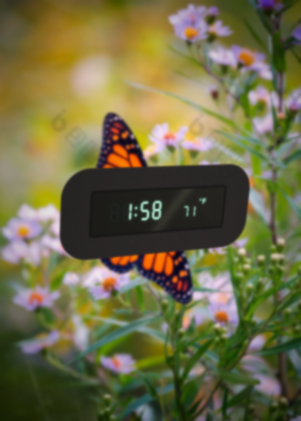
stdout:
1h58
